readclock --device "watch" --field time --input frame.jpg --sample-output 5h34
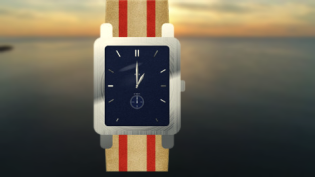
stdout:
1h00
